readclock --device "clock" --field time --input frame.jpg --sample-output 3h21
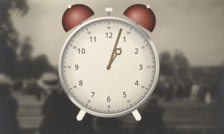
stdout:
1h03
